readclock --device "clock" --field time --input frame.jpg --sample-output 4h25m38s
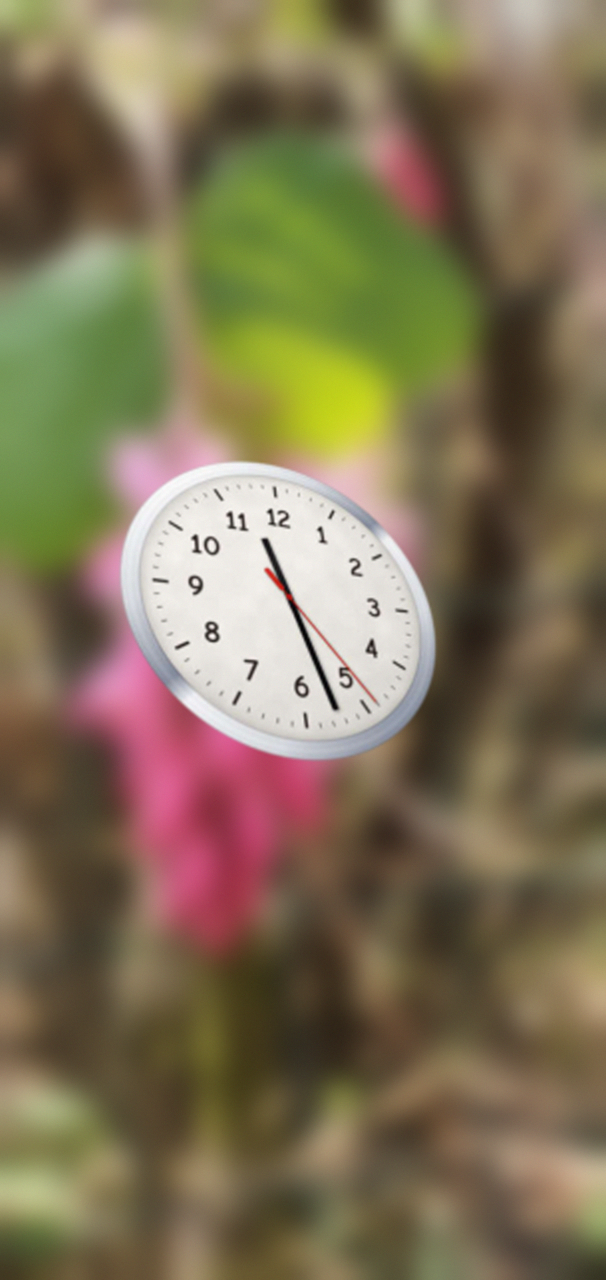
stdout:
11h27m24s
